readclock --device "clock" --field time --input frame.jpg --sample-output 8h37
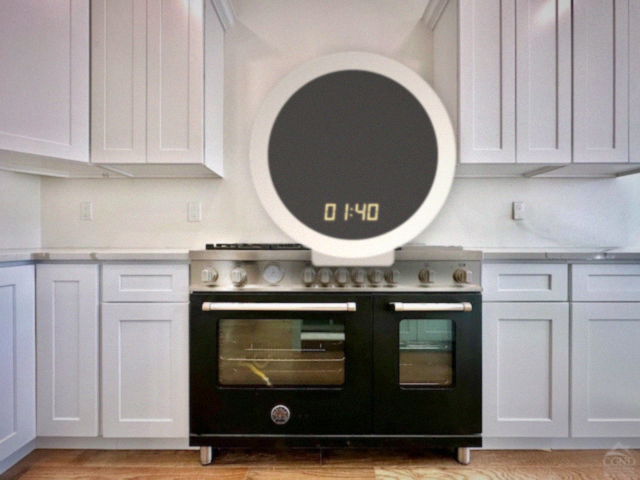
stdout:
1h40
